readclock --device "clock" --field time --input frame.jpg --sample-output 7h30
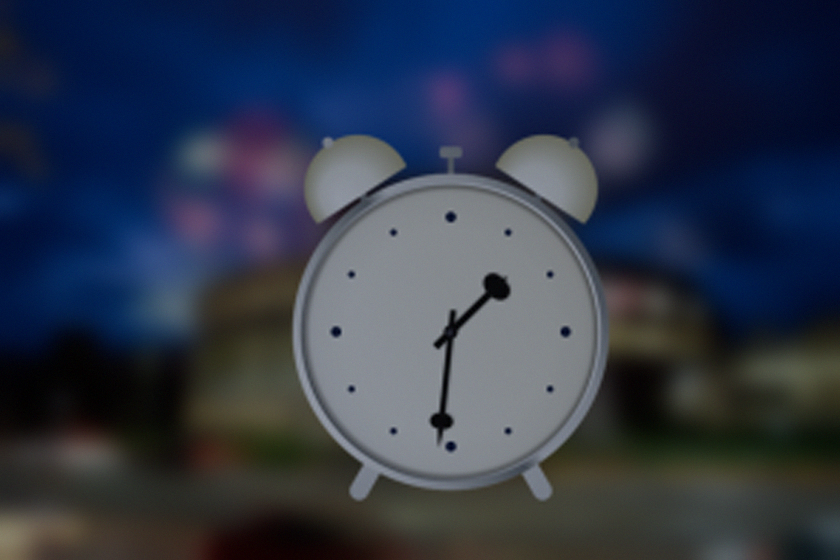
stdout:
1h31
